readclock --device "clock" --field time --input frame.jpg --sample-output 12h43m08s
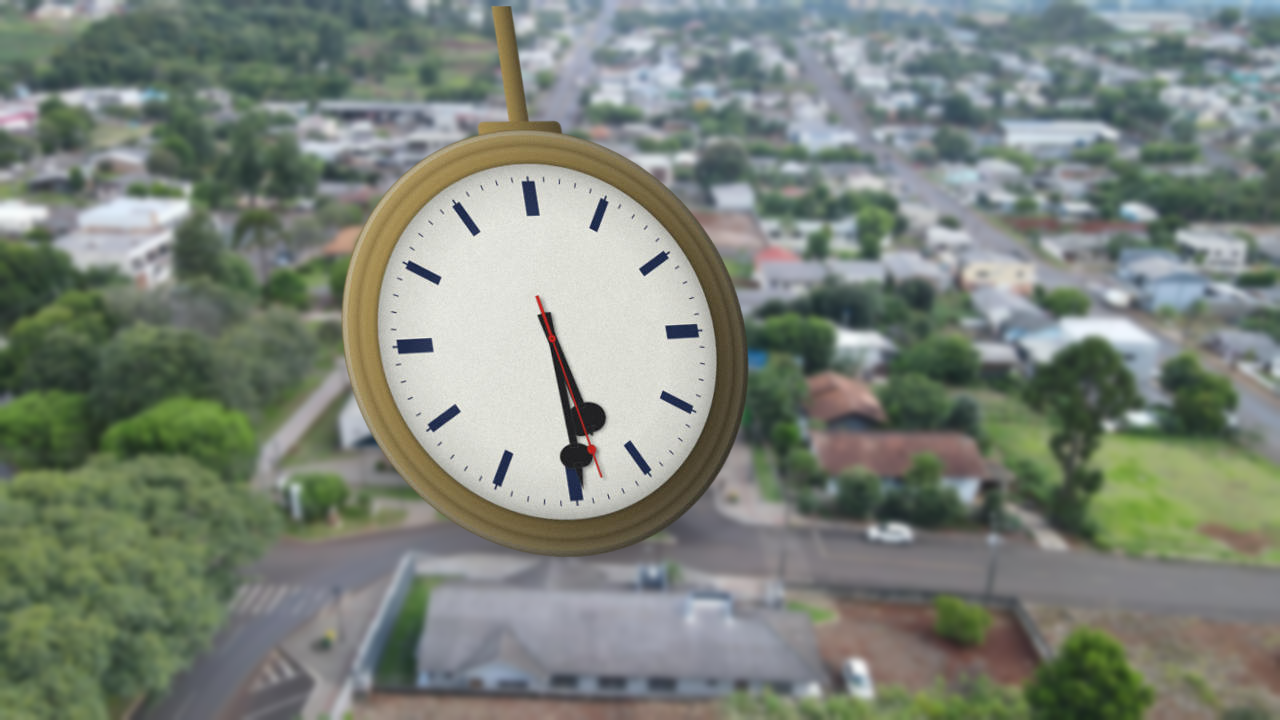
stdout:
5h29m28s
